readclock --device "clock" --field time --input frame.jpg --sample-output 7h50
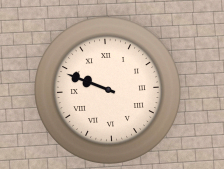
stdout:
9h49
